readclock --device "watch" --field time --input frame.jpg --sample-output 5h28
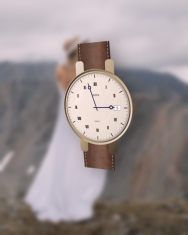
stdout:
2h57
